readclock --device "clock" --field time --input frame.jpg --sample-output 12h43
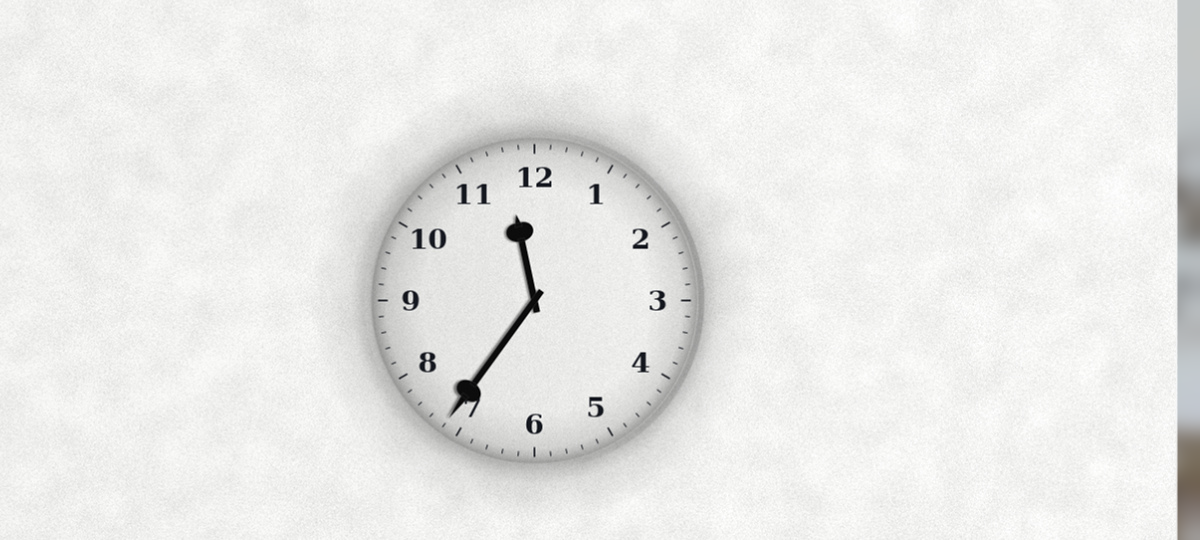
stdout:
11h36
